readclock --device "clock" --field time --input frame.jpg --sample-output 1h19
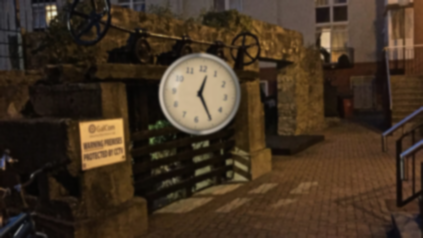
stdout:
12h25
